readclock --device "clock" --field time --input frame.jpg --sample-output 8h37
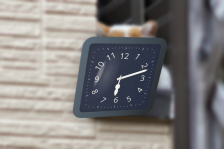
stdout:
6h12
